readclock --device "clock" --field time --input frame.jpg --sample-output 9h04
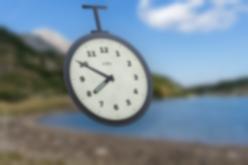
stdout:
7h50
